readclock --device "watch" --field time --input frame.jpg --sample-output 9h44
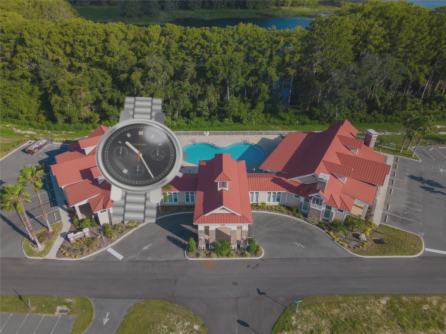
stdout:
10h25
